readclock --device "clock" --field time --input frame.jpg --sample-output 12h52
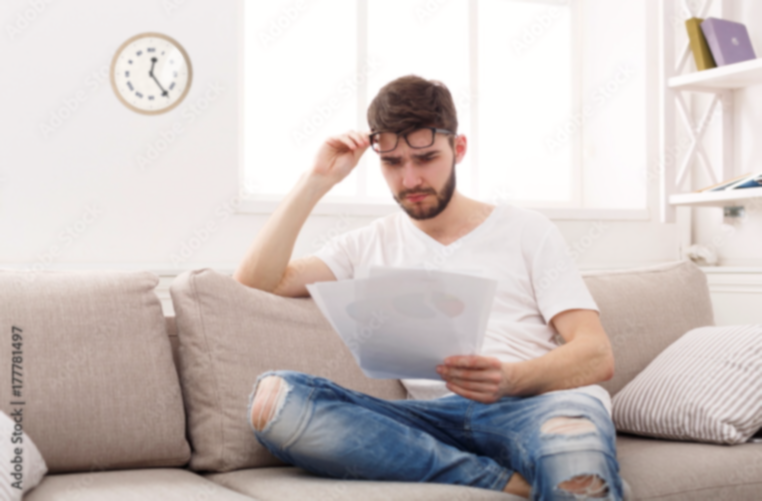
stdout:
12h24
